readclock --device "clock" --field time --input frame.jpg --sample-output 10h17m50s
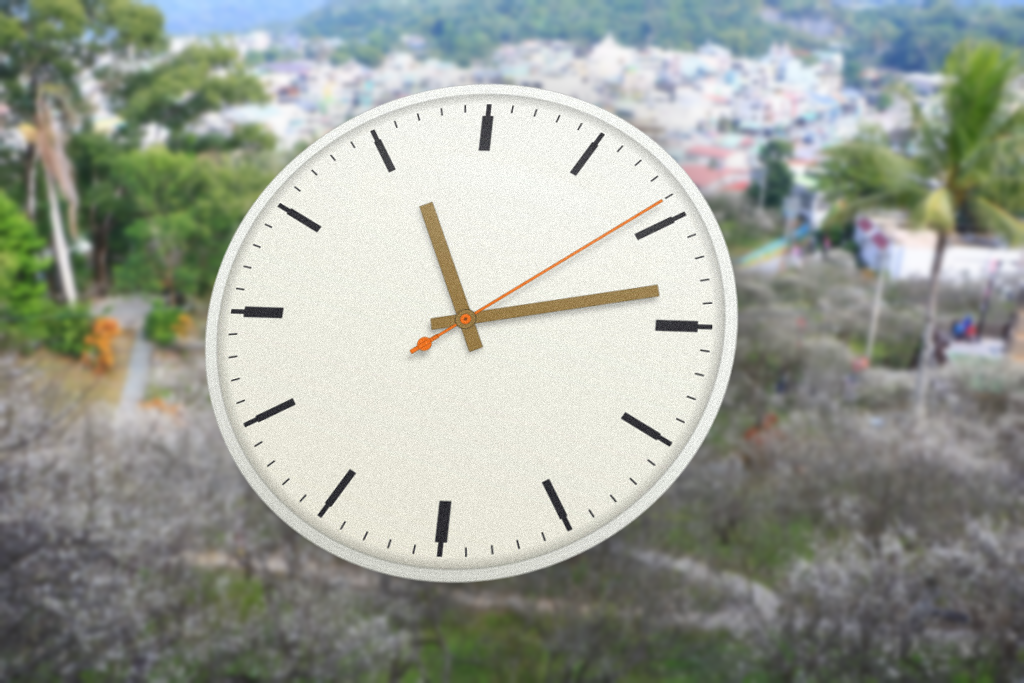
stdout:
11h13m09s
